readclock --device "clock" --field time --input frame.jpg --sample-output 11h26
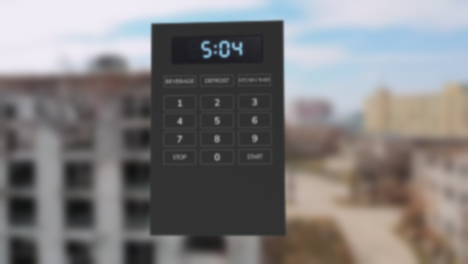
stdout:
5h04
